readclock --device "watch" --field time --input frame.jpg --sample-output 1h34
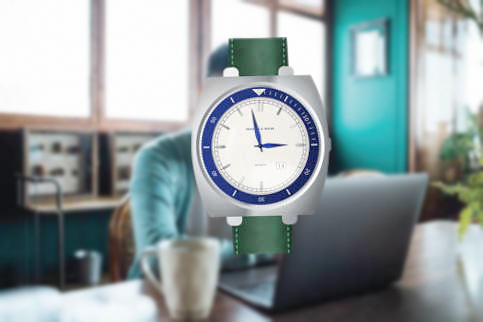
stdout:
2h58
